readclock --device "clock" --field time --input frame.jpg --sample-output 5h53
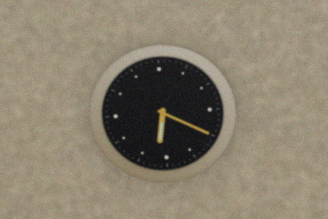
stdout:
6h20
